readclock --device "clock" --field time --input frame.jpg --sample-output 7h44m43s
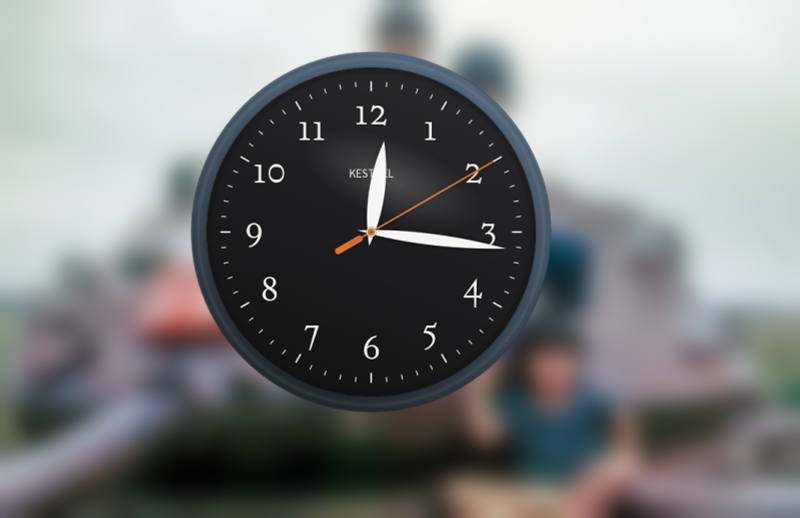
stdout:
12h16m10s
